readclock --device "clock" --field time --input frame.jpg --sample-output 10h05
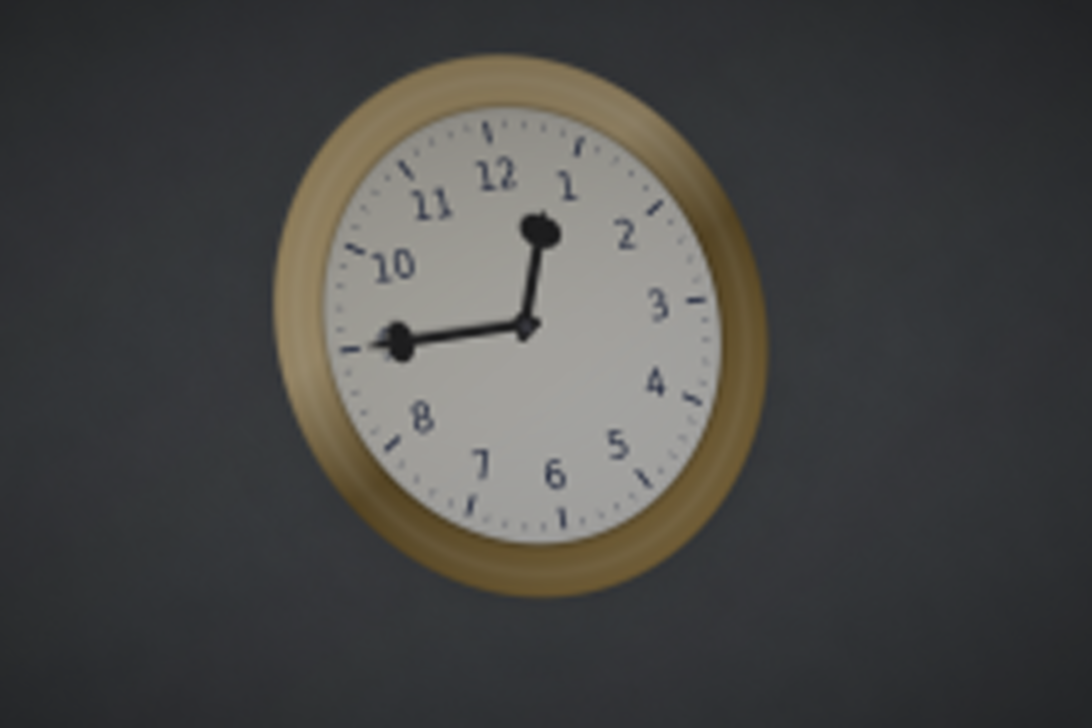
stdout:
12h45
